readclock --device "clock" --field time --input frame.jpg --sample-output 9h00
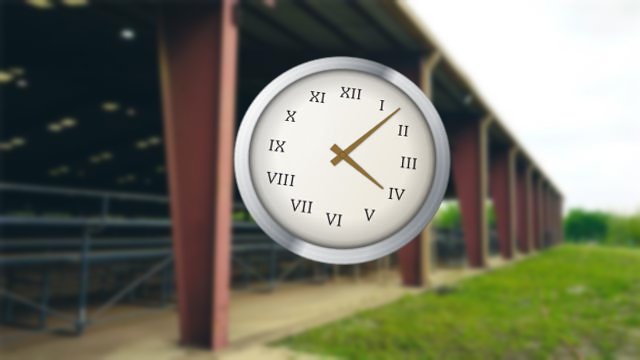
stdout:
4h07
